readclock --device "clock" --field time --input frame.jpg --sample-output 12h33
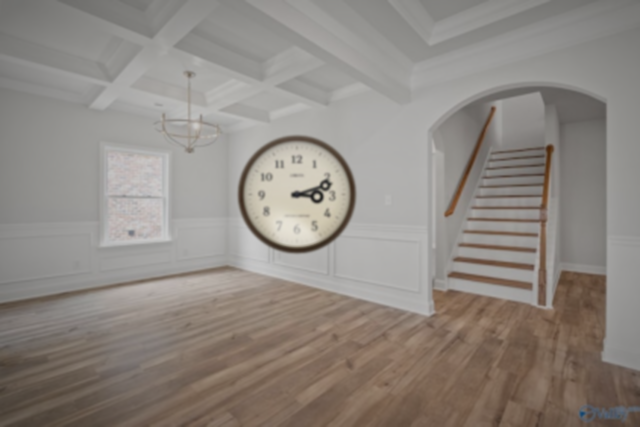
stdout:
3h12
